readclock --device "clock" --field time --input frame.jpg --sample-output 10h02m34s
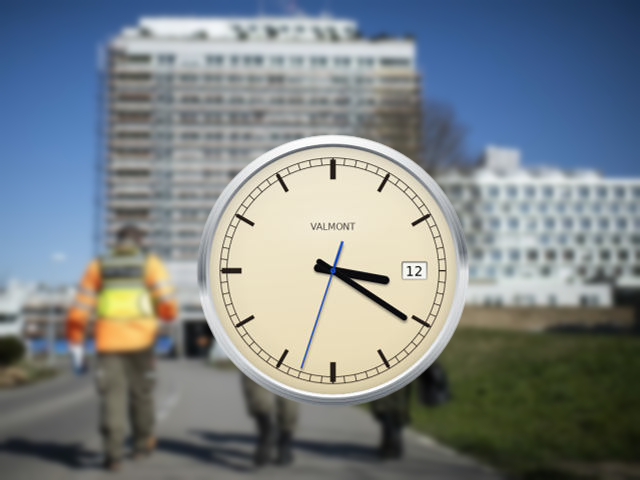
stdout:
3h20m33s
